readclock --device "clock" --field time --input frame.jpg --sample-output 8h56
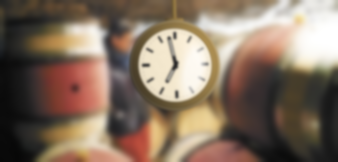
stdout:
6h58
